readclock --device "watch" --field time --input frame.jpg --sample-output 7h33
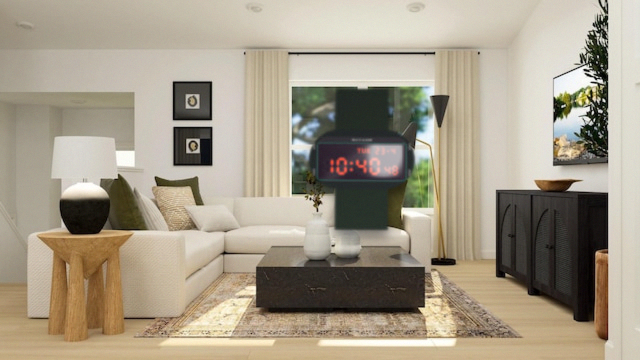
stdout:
10h40
